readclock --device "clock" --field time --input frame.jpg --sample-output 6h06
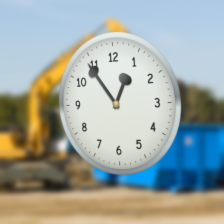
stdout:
12h54
